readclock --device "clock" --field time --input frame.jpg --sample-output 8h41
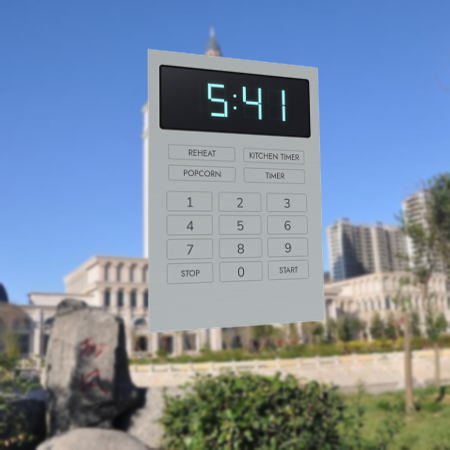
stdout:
5h41
